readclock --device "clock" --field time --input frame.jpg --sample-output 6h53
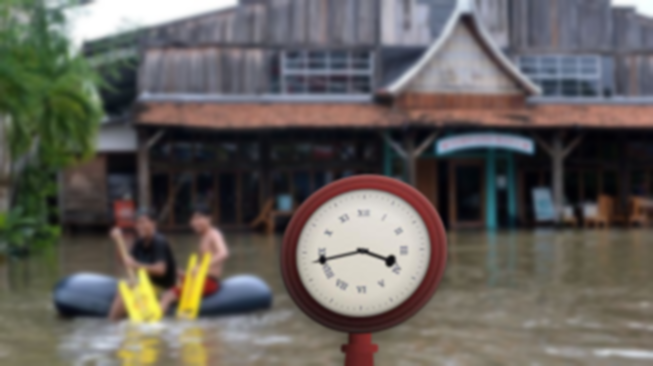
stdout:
3h43
